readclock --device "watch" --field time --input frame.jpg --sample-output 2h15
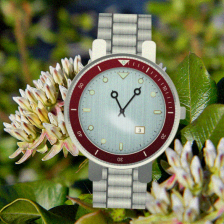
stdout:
11h06
